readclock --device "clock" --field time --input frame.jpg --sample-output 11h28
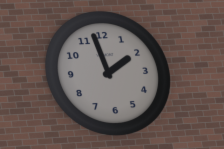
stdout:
1h58
